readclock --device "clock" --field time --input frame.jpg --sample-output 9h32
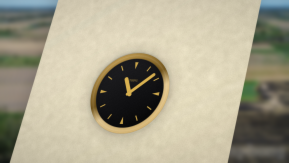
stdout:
11h08
